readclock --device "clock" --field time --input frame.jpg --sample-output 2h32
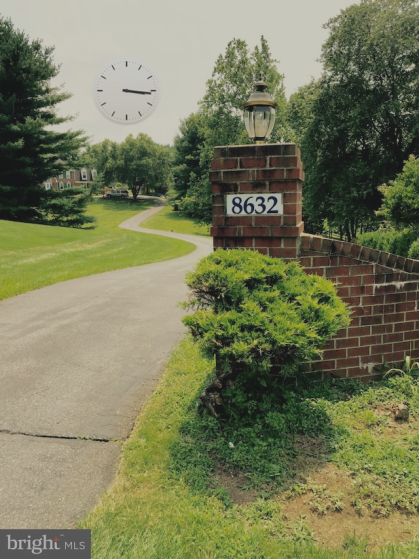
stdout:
3h16
